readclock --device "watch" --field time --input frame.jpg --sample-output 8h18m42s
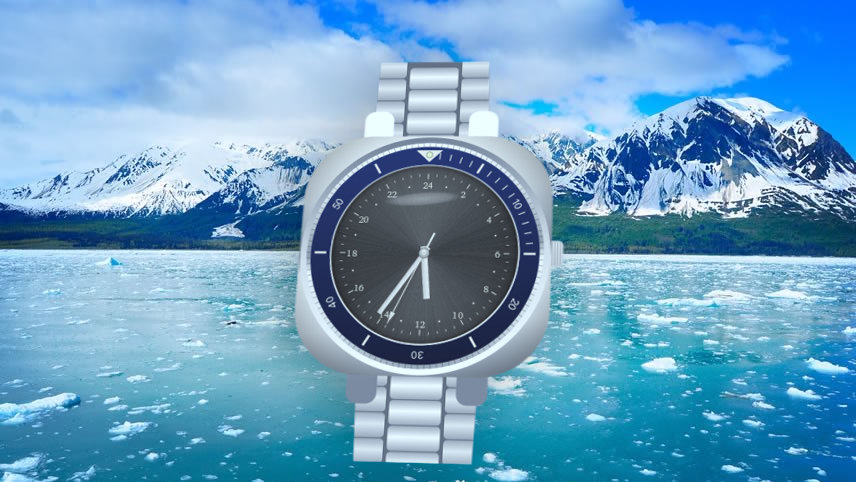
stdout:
11h35m34s
